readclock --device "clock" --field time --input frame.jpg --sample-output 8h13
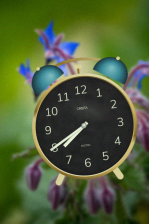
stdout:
7h40
